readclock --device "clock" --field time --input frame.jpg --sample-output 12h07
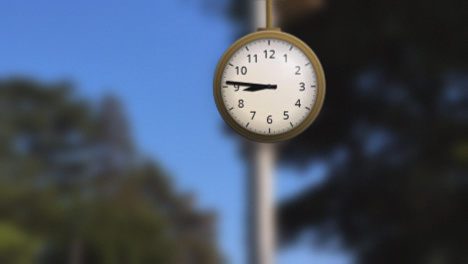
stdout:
8h46
